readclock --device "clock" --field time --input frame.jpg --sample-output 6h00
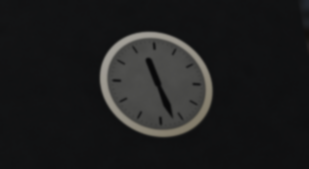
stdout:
11h27
